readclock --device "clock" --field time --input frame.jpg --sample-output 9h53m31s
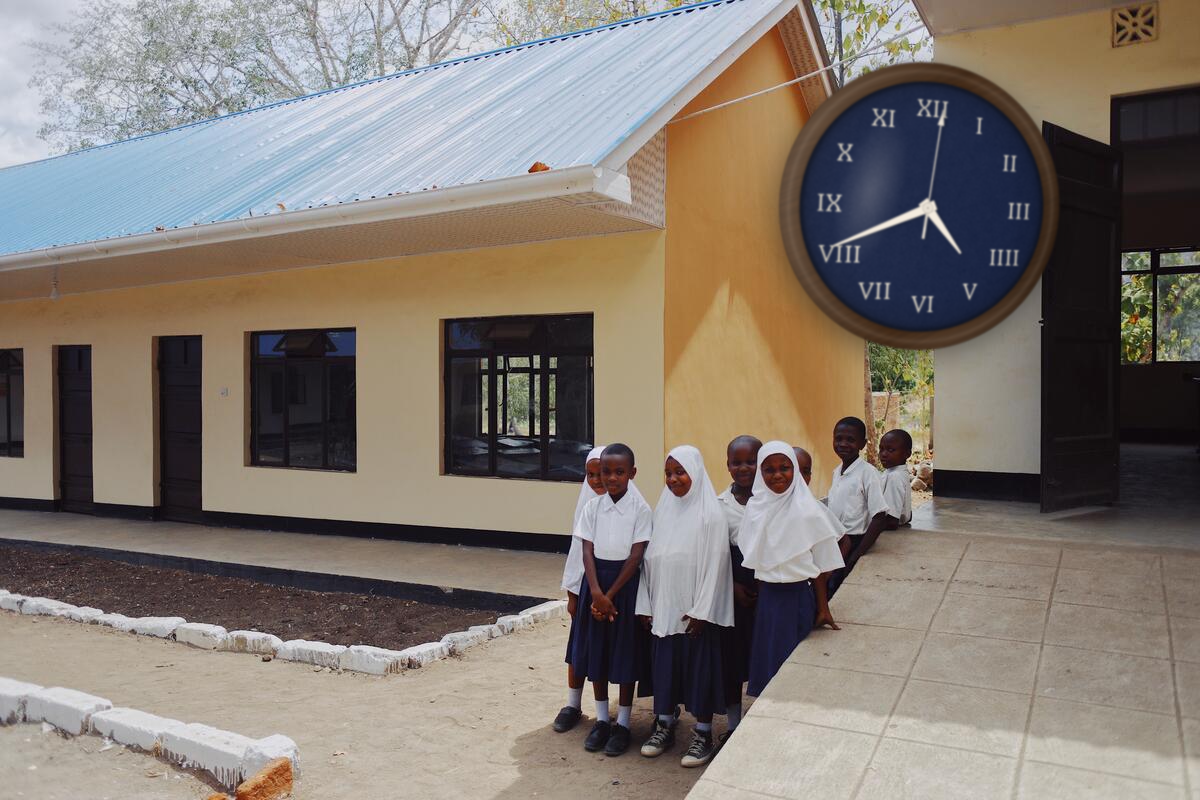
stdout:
4h41m01s
